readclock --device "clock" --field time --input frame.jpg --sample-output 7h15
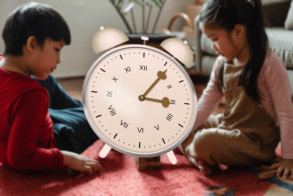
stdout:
3h06
